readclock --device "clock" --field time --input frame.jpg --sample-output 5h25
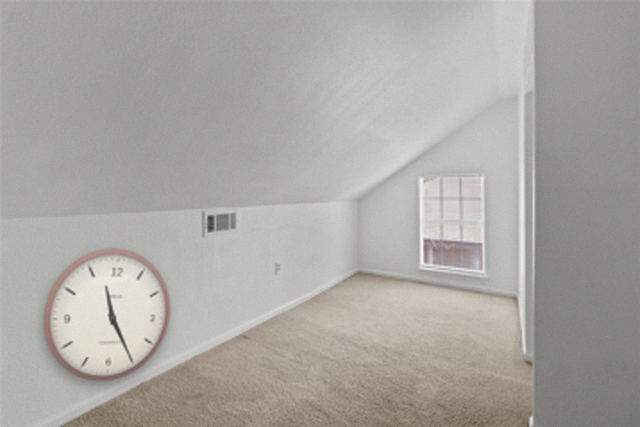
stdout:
11h25
